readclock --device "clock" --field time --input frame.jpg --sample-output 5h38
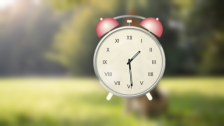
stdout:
1h29
